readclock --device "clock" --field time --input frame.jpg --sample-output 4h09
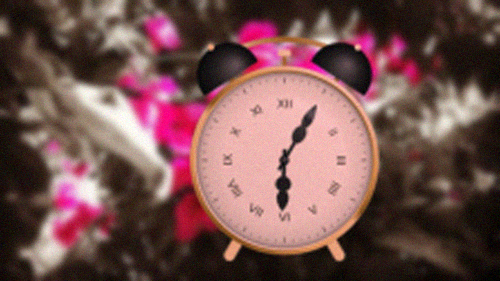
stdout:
6h05
